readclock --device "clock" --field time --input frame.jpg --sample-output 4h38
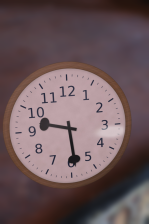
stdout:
9h29
